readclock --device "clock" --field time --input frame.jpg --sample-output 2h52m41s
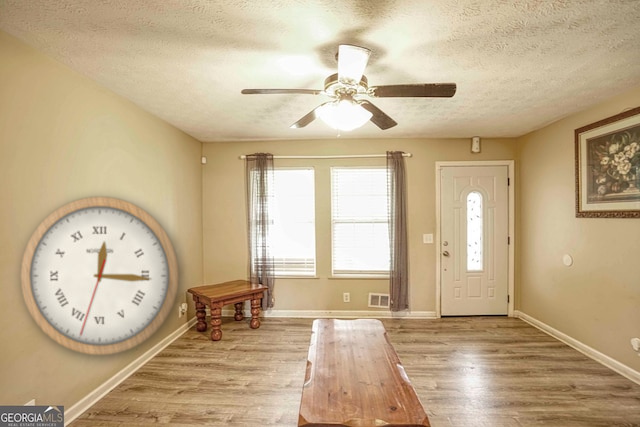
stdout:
12h15m33s
